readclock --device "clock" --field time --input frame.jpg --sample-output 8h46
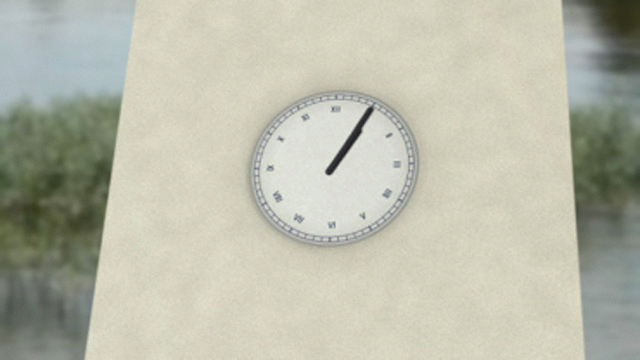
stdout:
1h05
